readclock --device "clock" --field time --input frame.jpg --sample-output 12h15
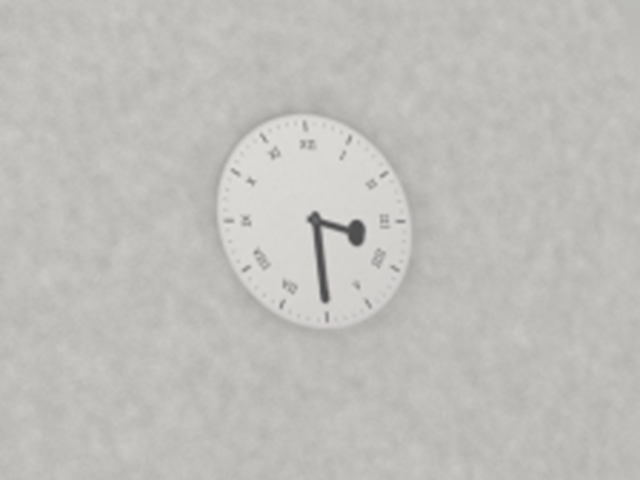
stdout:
3h30
